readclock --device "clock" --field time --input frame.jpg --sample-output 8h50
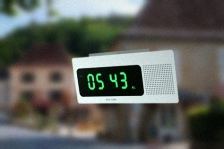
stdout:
5h43
